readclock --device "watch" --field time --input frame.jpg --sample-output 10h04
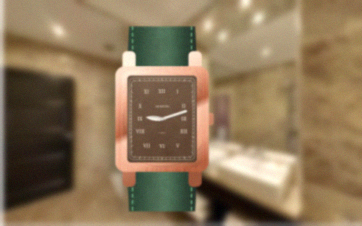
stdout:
9h12
